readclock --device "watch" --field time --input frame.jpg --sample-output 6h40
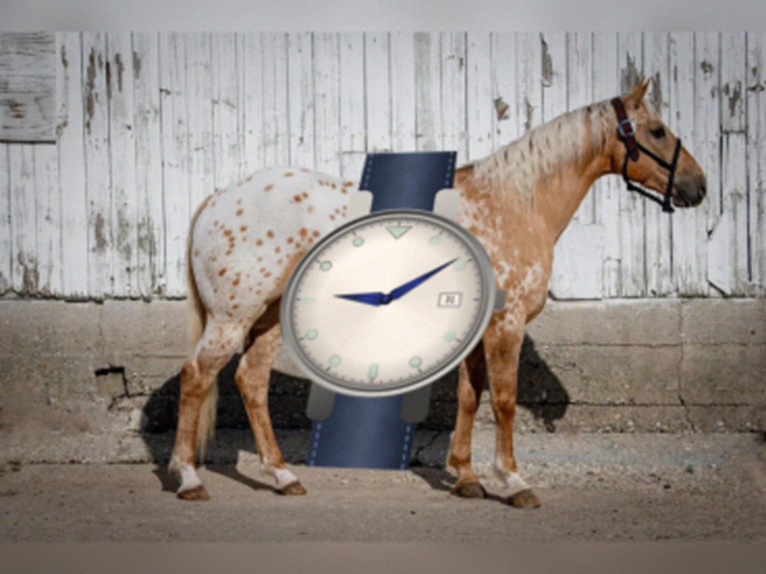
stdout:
9h09
